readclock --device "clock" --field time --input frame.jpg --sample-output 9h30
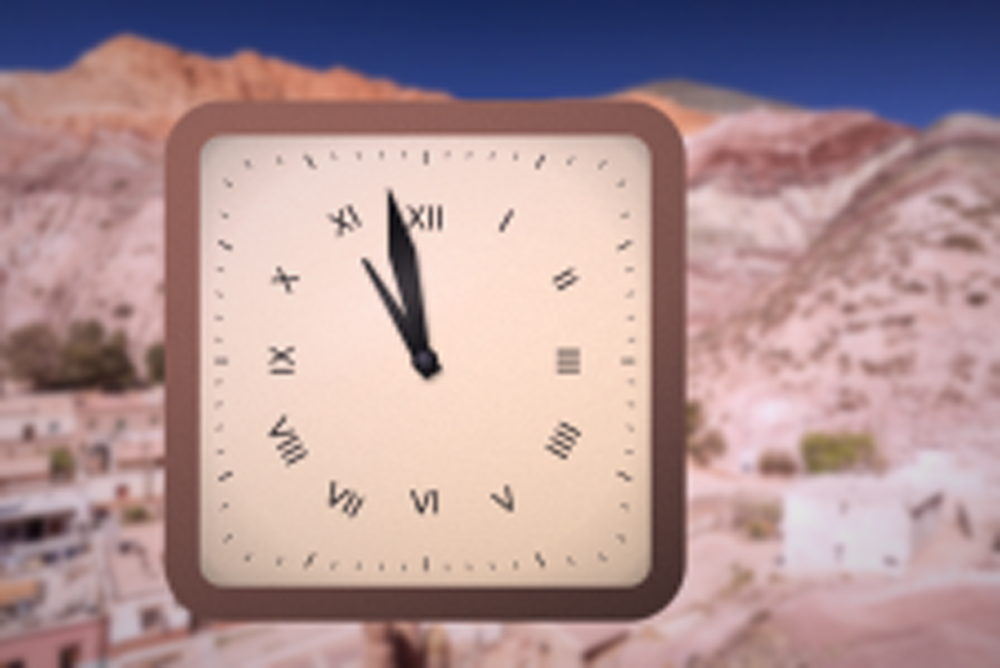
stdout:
10h58
